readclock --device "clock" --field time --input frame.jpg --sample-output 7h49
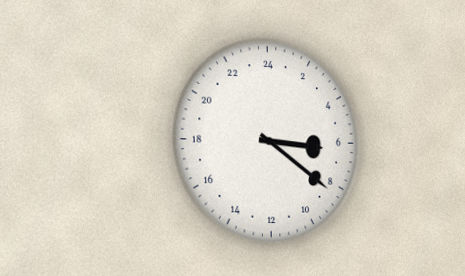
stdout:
6h21
